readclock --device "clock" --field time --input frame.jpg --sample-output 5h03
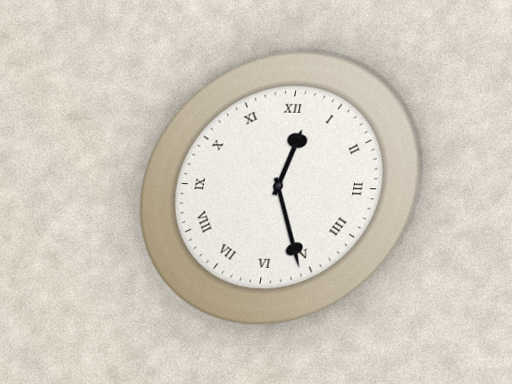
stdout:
12h26
